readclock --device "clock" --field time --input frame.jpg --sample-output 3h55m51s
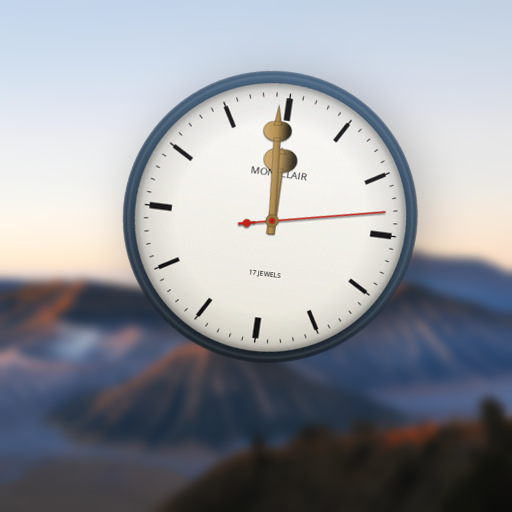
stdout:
11h59m13s
